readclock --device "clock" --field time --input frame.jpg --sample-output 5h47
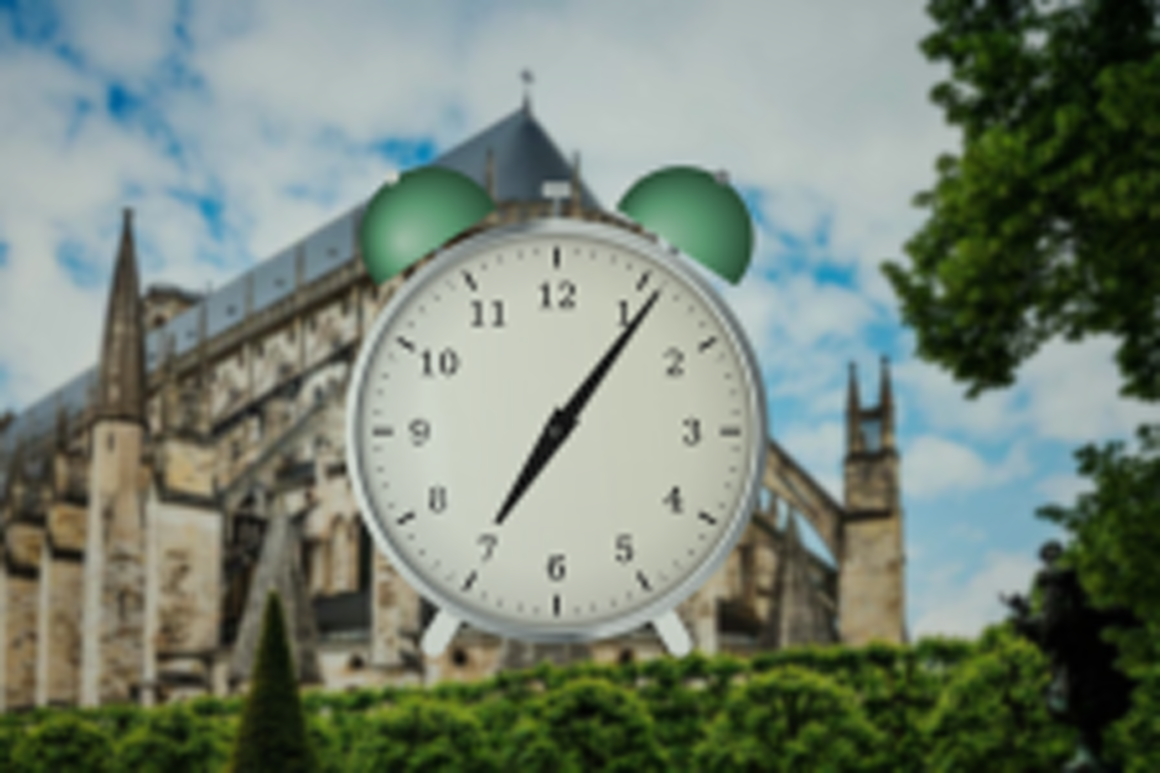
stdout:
7h06
